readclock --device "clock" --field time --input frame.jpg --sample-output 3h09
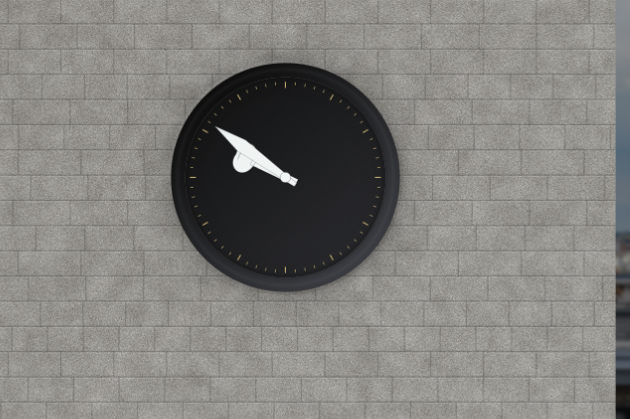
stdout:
9h51
